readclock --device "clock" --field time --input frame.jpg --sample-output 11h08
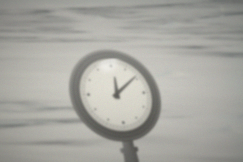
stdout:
12h09
